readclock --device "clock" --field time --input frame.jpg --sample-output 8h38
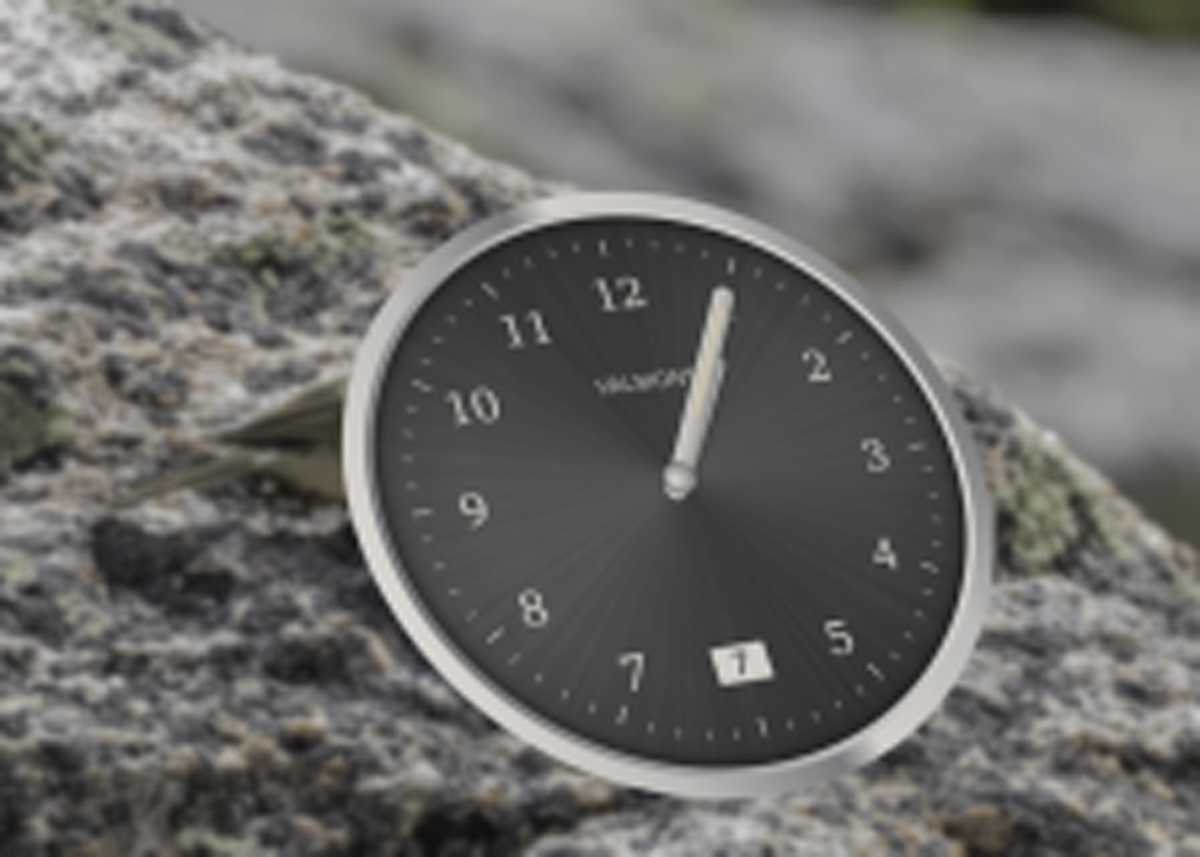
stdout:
1h05
